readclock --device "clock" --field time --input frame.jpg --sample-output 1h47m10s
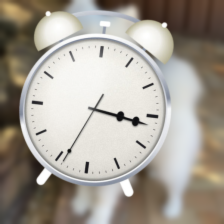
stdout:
3h16m34s
